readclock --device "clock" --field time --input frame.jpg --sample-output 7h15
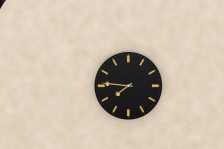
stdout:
7h46
